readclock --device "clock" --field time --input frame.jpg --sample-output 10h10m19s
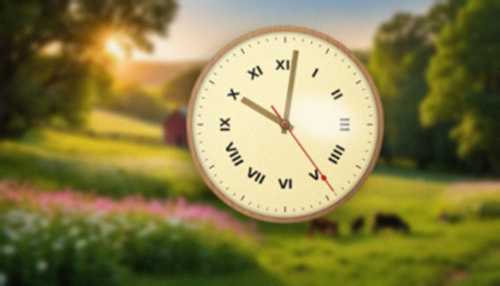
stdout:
10h01m24s
